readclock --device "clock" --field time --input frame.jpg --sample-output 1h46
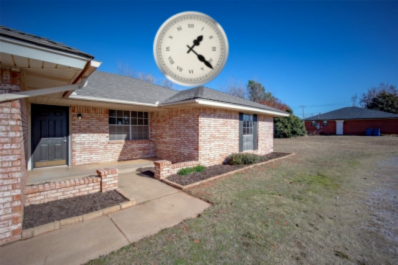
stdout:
1h22
